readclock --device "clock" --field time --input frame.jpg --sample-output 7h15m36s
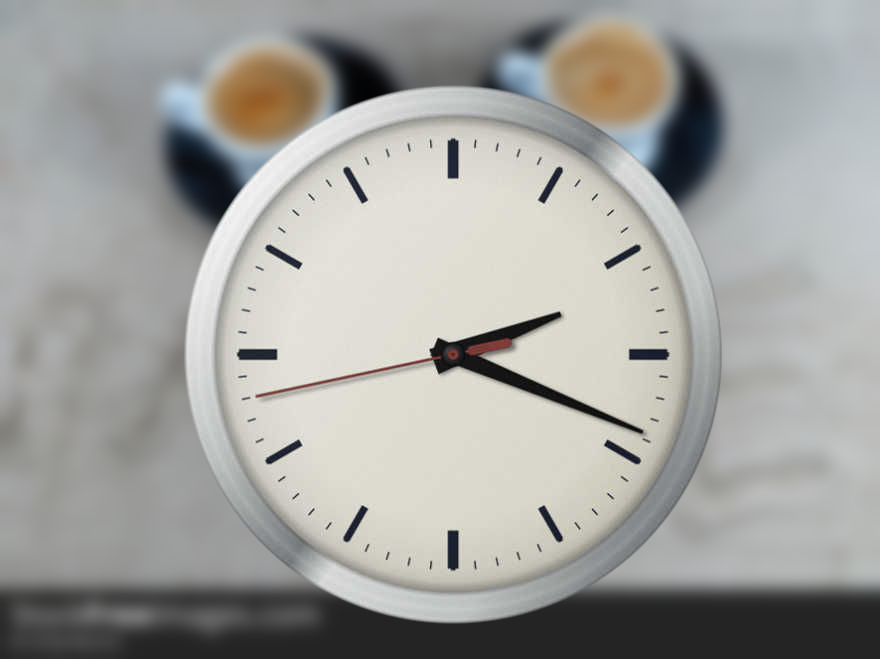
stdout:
2h18m43s
